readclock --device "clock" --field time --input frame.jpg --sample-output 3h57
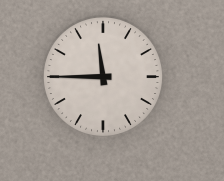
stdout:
11h45
